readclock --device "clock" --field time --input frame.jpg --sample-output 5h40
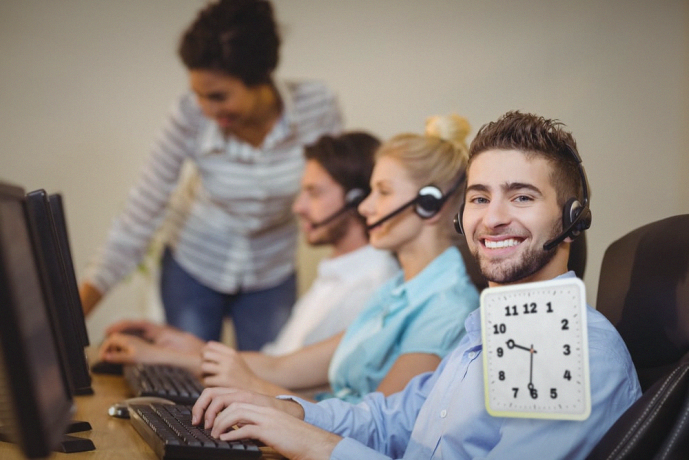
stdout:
9h31
